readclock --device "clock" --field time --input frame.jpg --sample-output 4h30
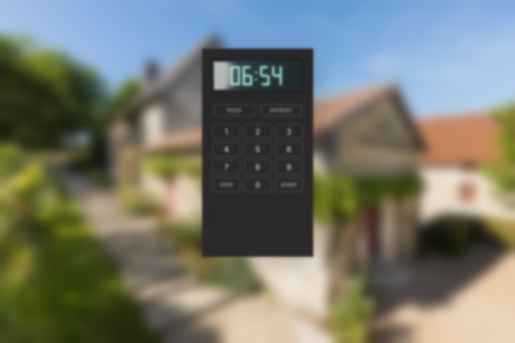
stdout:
6h54
